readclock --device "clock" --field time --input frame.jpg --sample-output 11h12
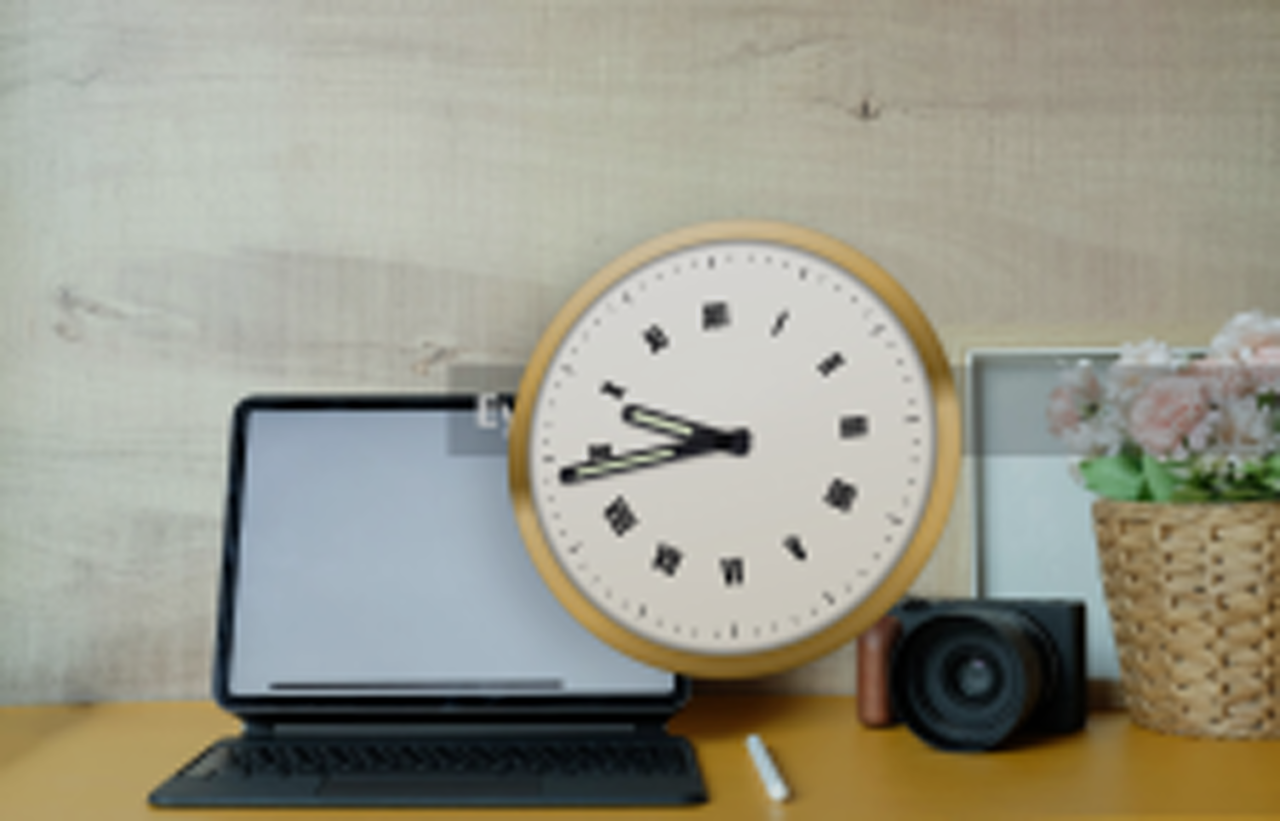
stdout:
9h44
